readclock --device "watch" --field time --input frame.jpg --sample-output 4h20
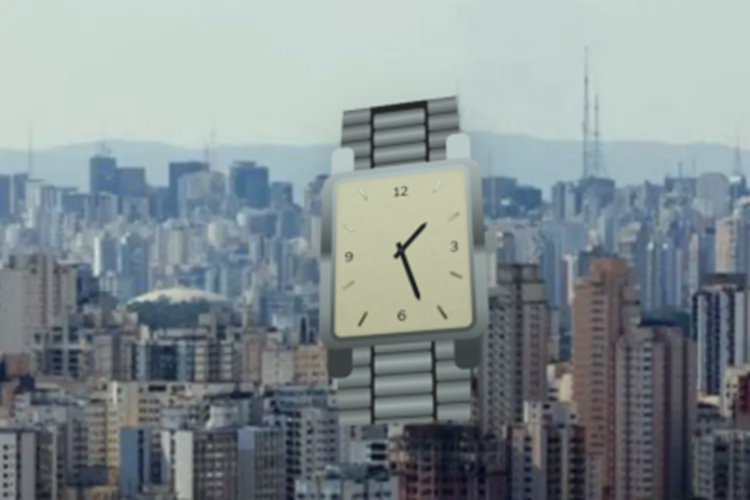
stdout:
1h27
